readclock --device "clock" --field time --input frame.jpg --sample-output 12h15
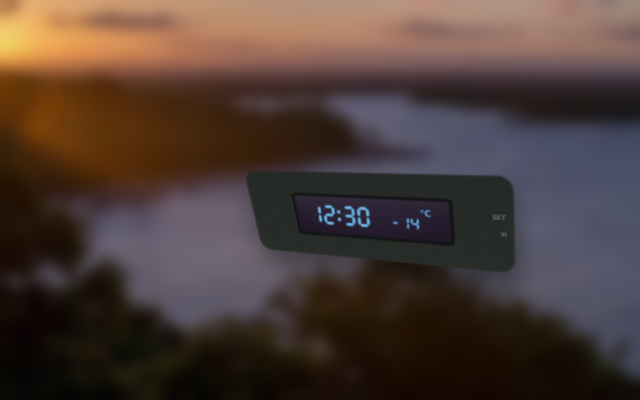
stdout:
12h30
